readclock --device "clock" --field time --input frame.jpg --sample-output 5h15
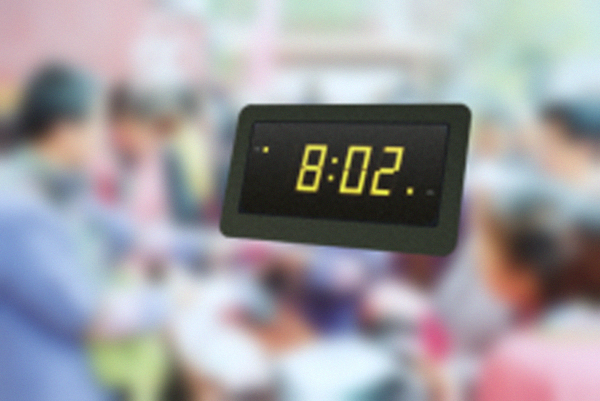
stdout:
8h02
